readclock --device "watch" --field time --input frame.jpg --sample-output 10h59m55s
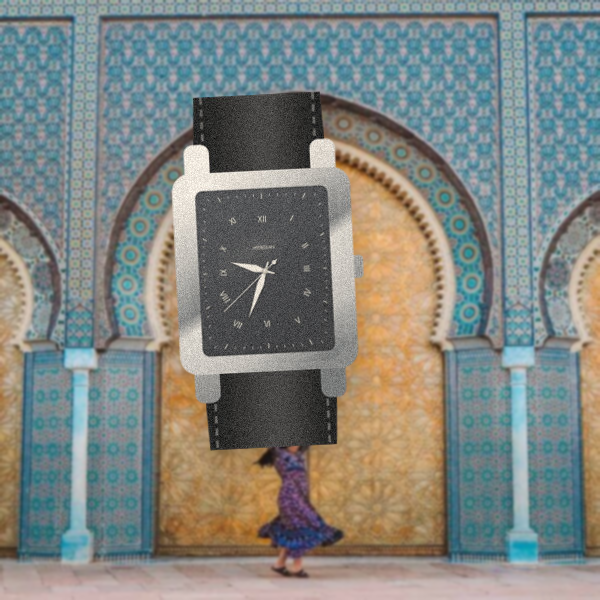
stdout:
9h33m38s
